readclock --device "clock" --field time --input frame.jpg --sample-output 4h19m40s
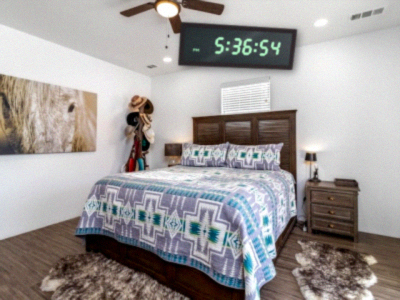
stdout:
5h36m54s
